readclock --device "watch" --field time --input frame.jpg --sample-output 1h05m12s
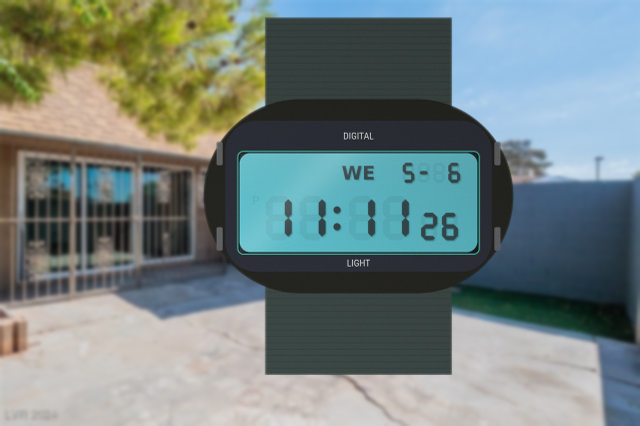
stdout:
11h11m26s
